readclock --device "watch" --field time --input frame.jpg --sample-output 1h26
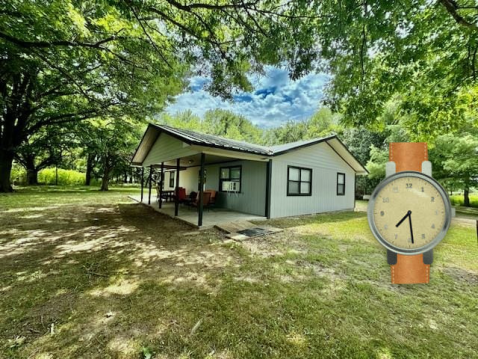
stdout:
7h29
